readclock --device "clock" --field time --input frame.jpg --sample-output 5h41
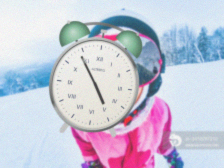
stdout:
4h54
